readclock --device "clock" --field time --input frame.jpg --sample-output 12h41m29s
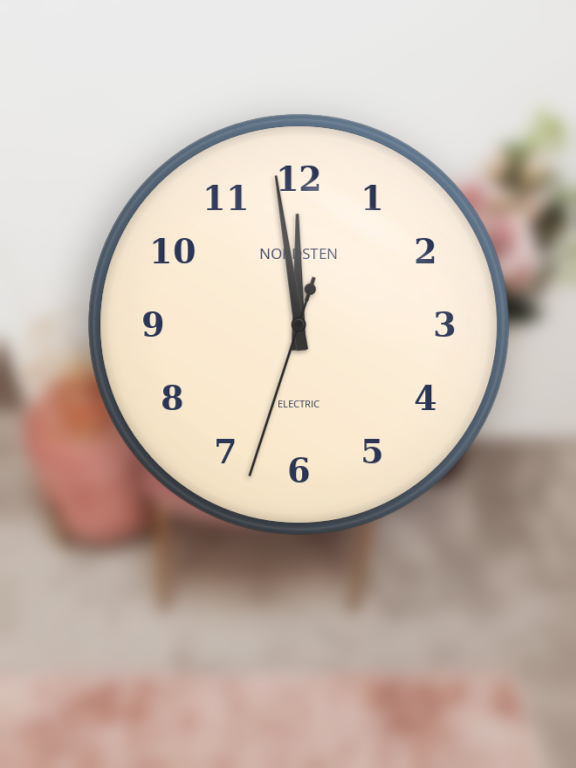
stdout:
11h58m33s
